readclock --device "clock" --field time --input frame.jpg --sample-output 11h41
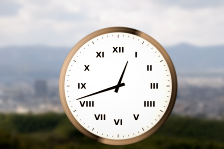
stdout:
12h42
